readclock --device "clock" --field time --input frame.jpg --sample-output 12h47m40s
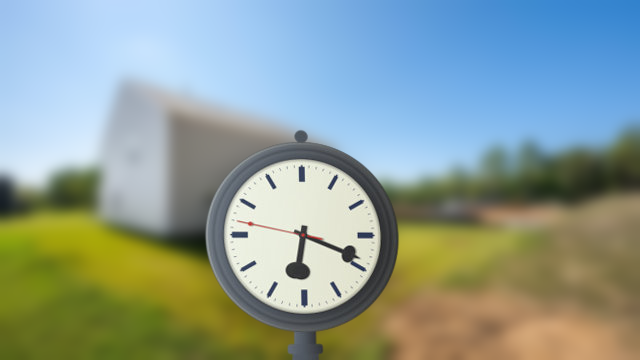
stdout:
6h18m47s
